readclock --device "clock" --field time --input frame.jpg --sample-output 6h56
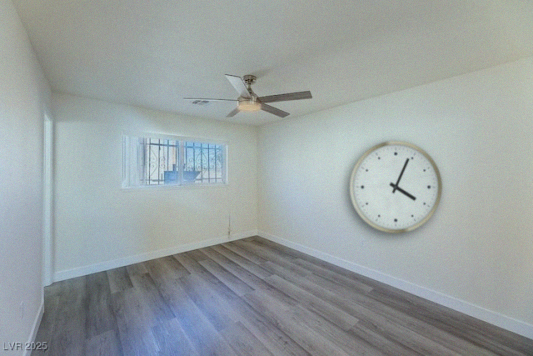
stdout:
4h04
